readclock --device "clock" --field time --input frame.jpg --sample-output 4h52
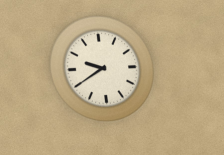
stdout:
9h40
